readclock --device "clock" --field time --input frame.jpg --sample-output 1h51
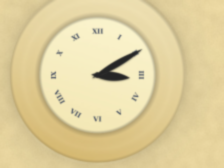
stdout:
3h10
